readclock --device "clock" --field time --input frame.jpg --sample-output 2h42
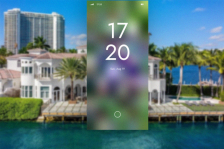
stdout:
17h20
